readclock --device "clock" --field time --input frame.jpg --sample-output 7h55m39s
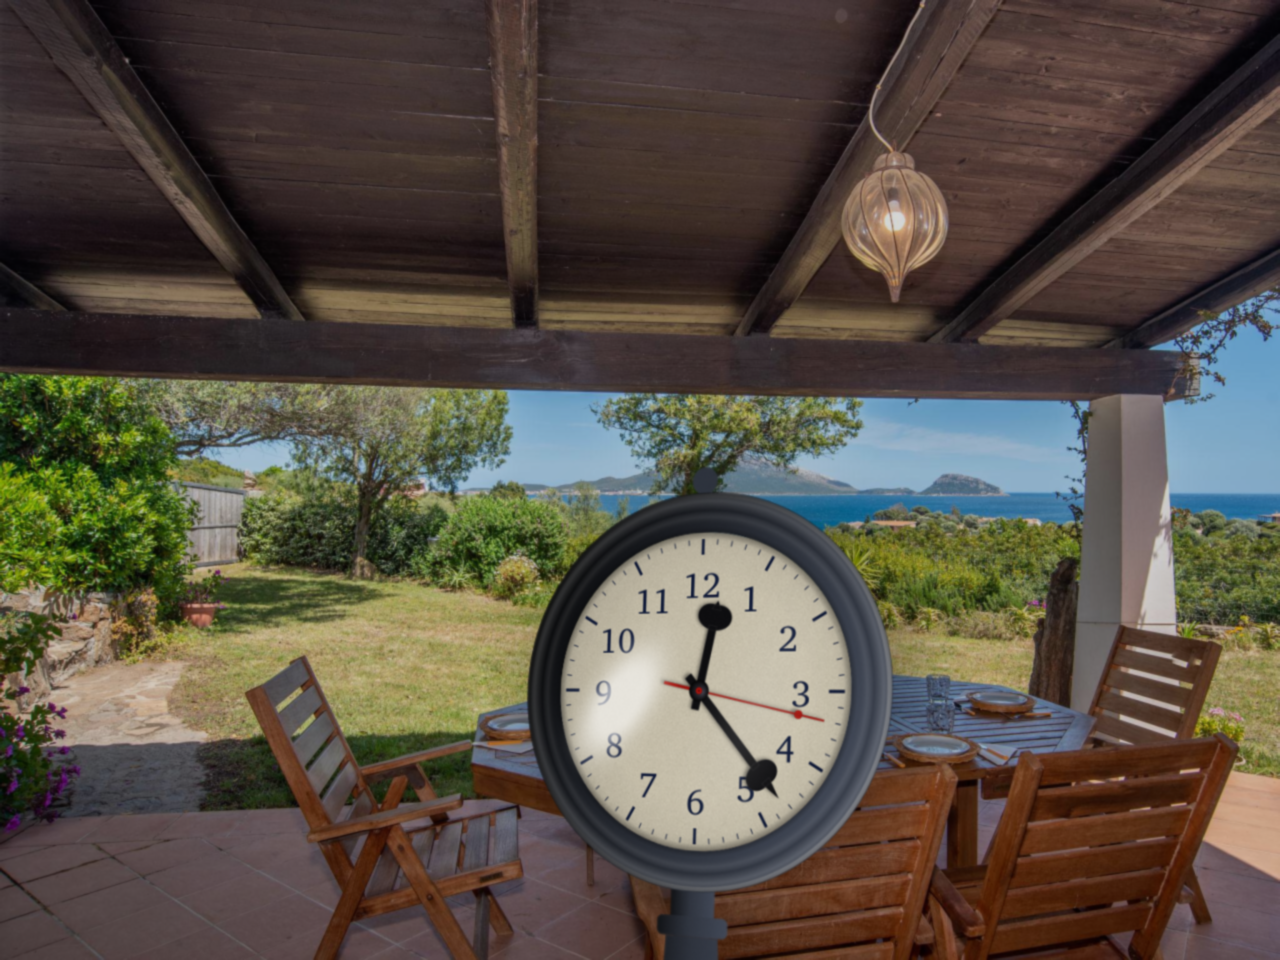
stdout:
12h23m17s
